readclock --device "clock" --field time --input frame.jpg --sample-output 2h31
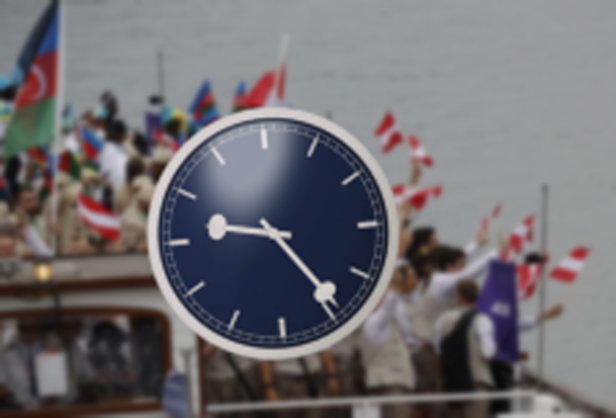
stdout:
9h24
